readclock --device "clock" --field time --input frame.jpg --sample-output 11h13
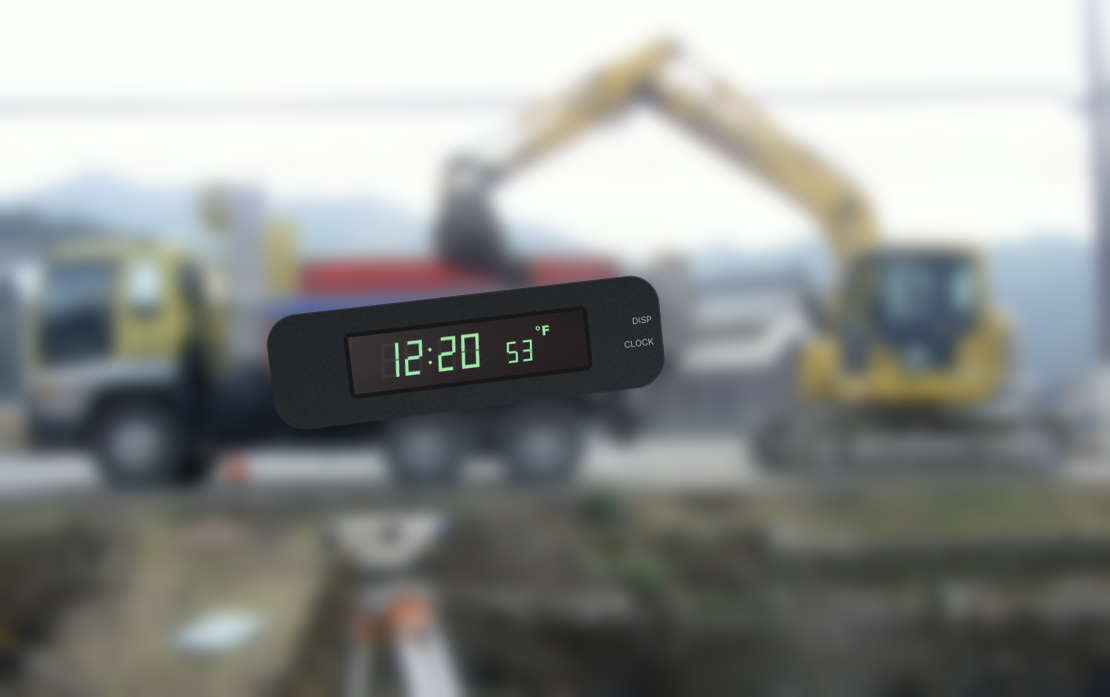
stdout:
12h20
